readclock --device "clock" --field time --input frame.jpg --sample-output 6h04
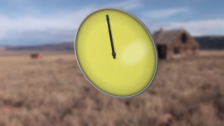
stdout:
12h00
